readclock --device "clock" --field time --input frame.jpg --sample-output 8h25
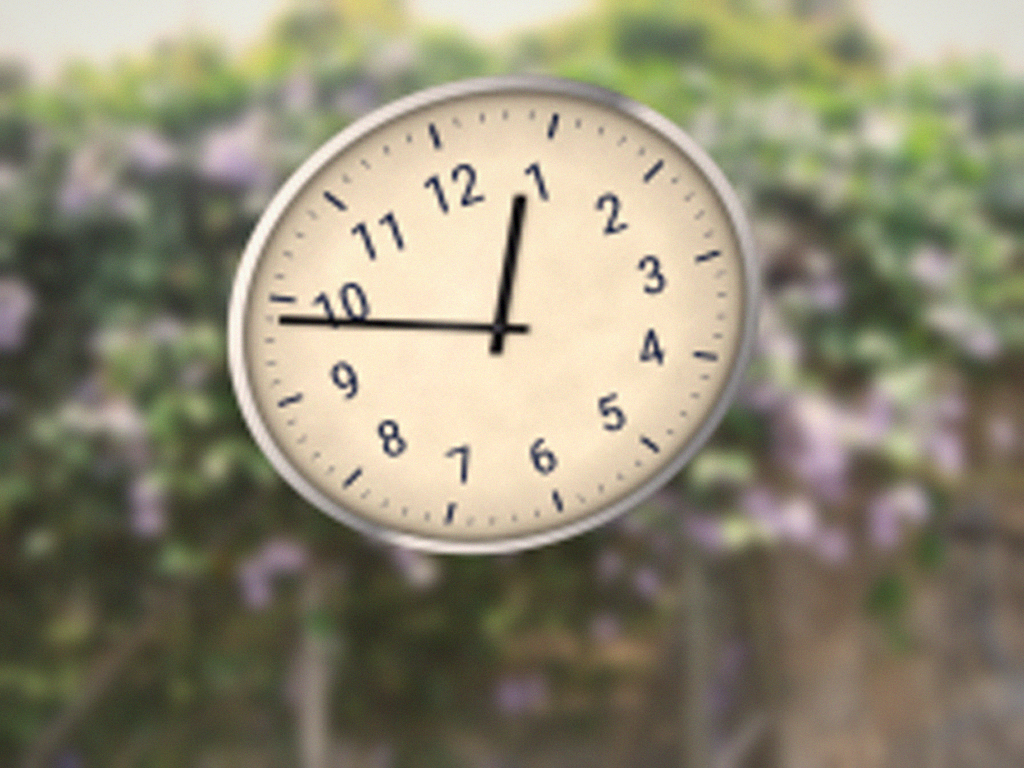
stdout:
12h49
